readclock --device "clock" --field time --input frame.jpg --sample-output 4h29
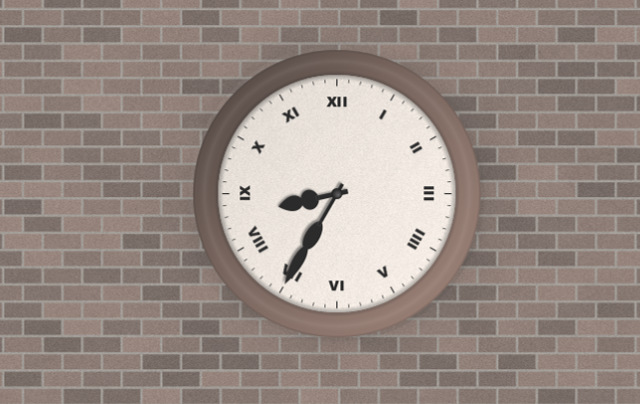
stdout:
8h35
